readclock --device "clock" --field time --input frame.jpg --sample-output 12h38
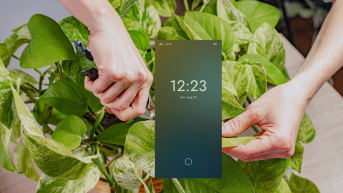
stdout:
12h23
